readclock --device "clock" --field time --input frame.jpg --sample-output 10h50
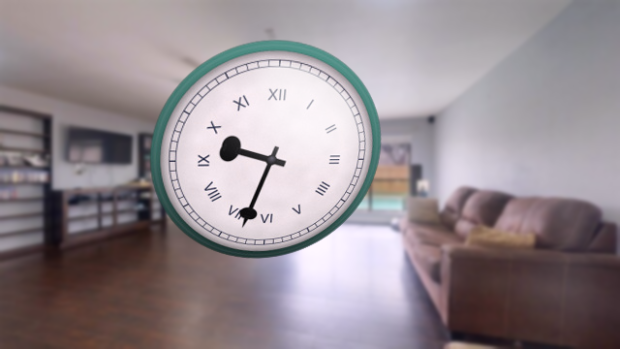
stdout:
9h33
